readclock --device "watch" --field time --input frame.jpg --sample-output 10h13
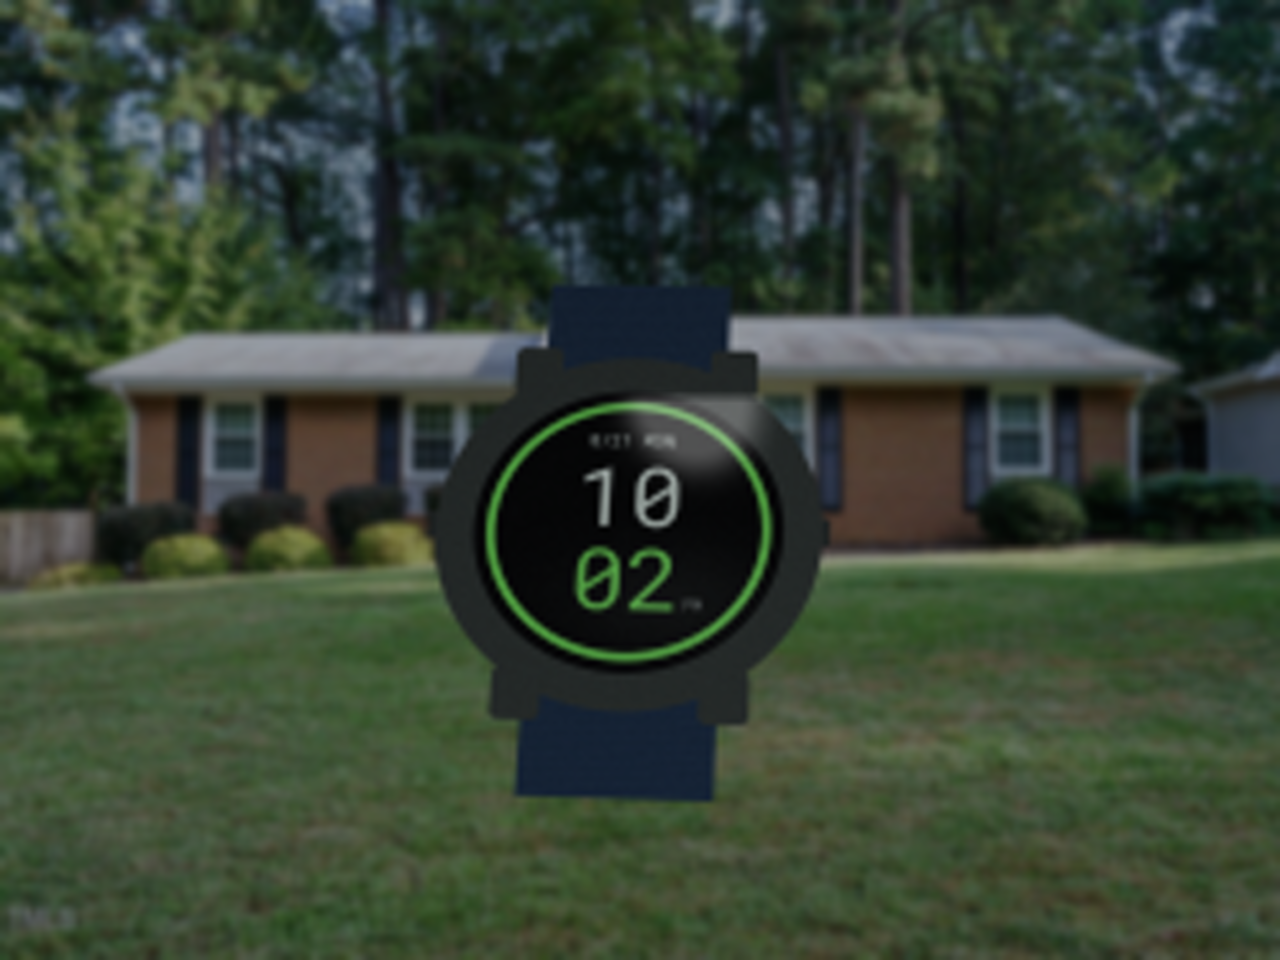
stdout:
10h02
